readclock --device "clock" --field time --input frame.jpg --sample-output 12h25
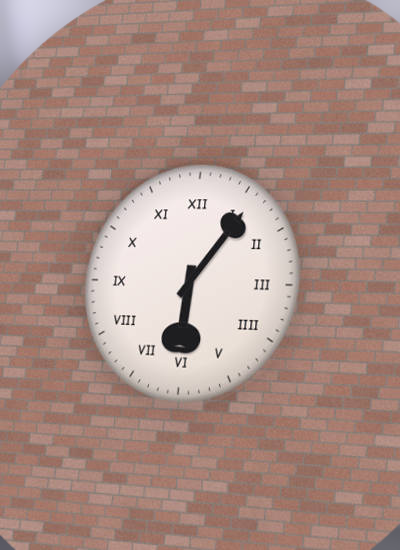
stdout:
6h06
